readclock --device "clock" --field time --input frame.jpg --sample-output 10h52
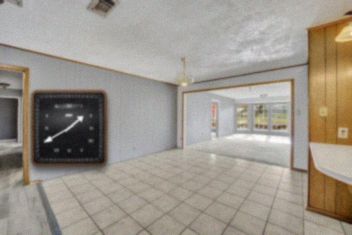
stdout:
1h40
